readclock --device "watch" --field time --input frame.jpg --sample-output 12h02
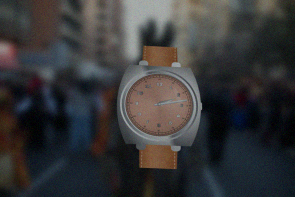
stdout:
2h13
